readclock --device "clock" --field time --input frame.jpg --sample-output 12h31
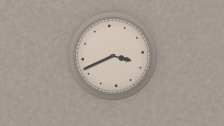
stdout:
3h42
